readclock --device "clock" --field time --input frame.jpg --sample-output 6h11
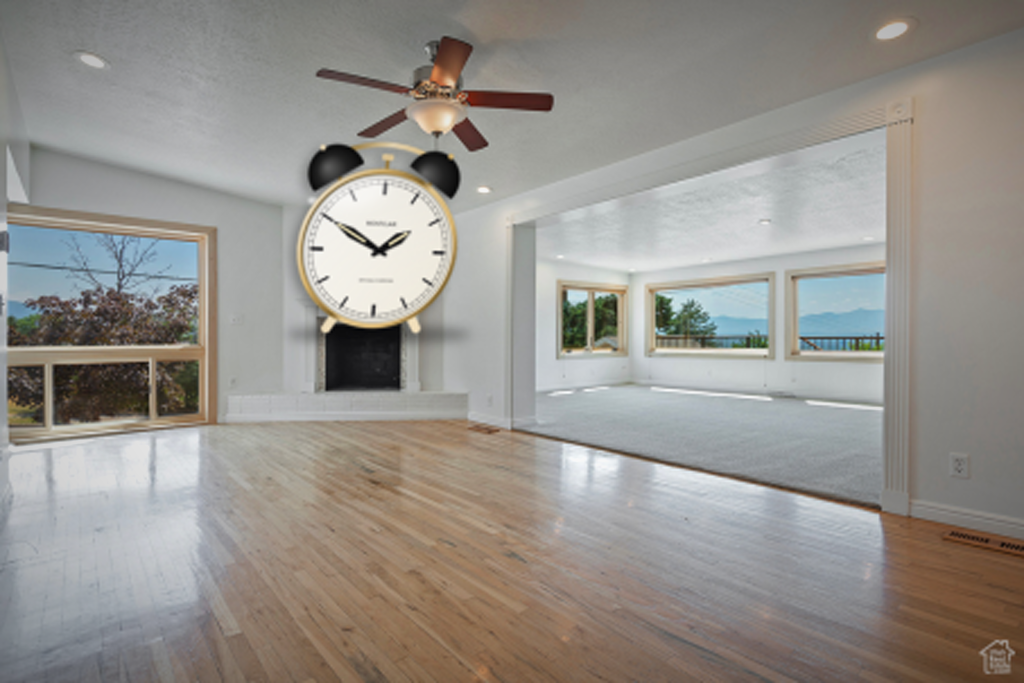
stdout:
1h50
